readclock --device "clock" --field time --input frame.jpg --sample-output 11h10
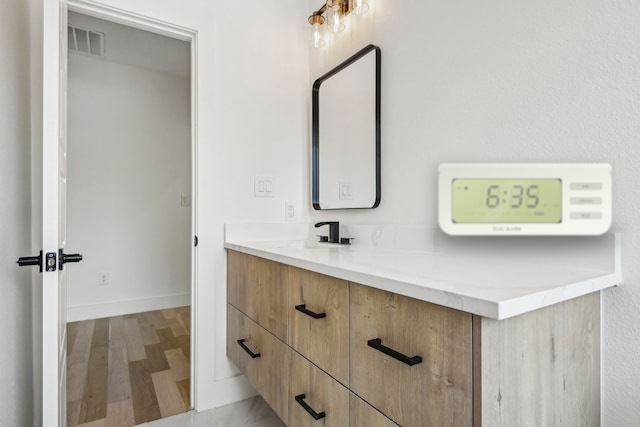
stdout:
6h35
